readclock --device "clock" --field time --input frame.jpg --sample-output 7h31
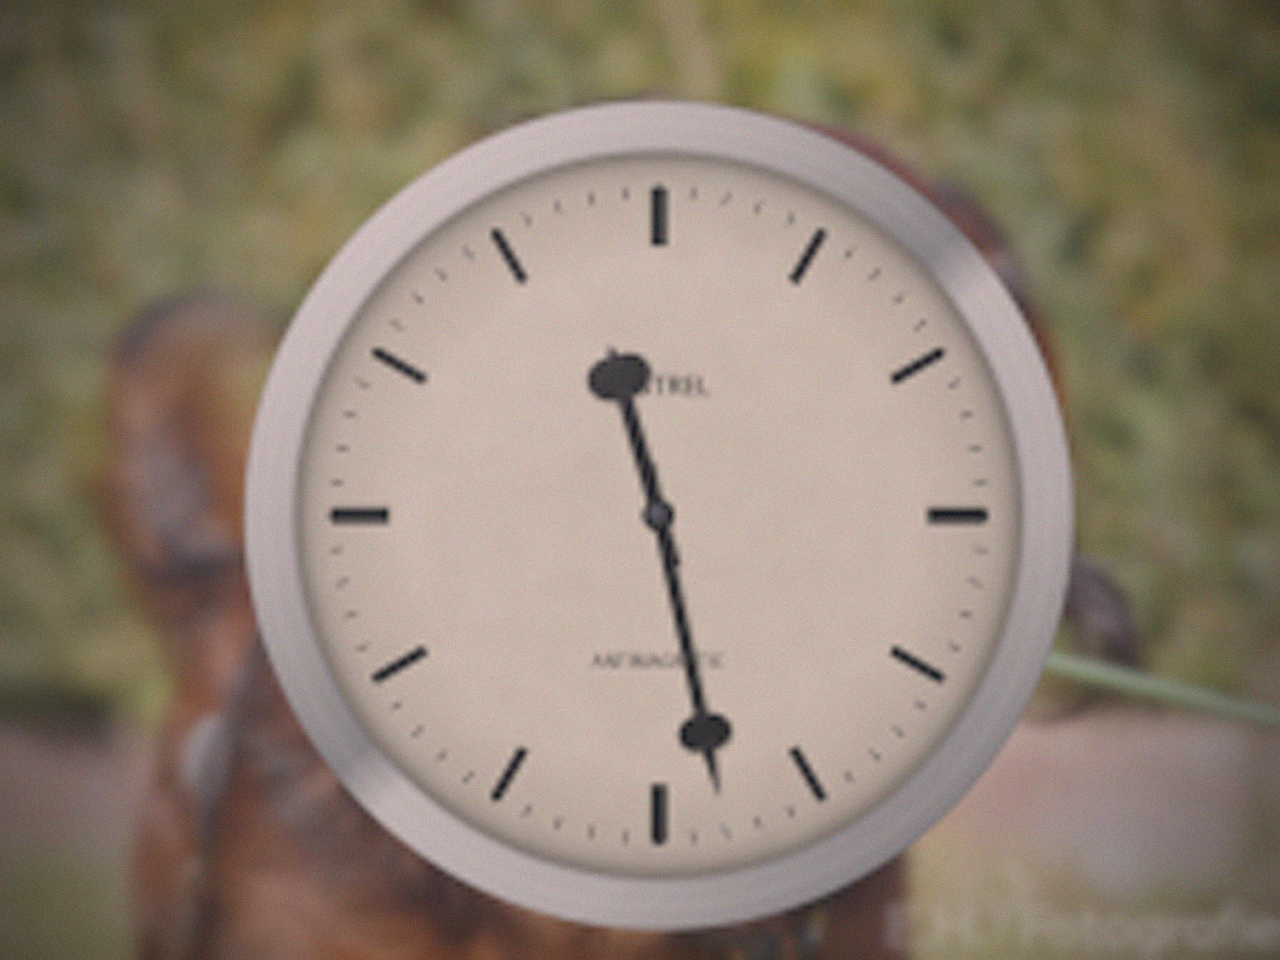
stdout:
11h28
